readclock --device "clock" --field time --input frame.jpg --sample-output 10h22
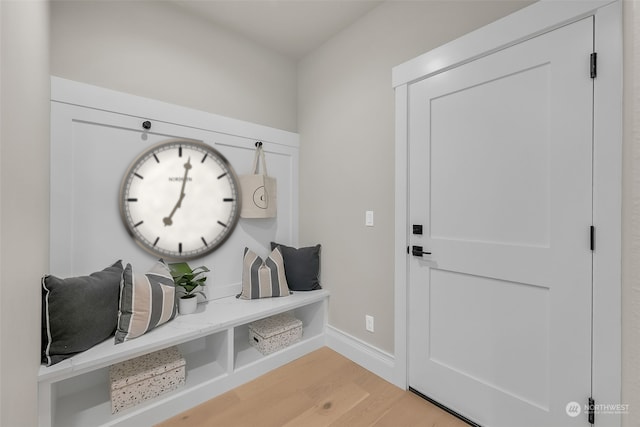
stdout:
7h02
